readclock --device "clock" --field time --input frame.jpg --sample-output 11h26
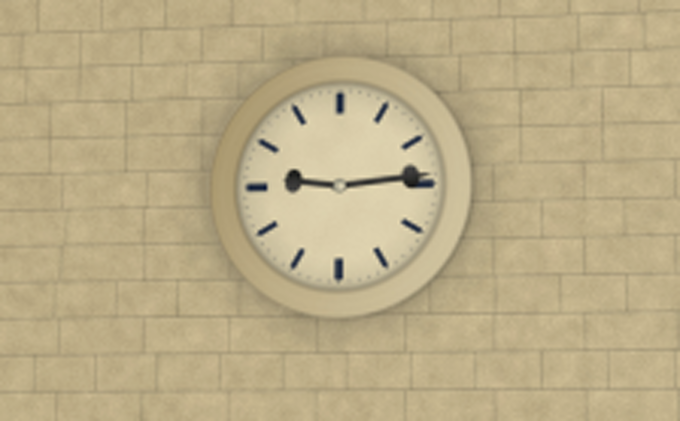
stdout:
9h14
